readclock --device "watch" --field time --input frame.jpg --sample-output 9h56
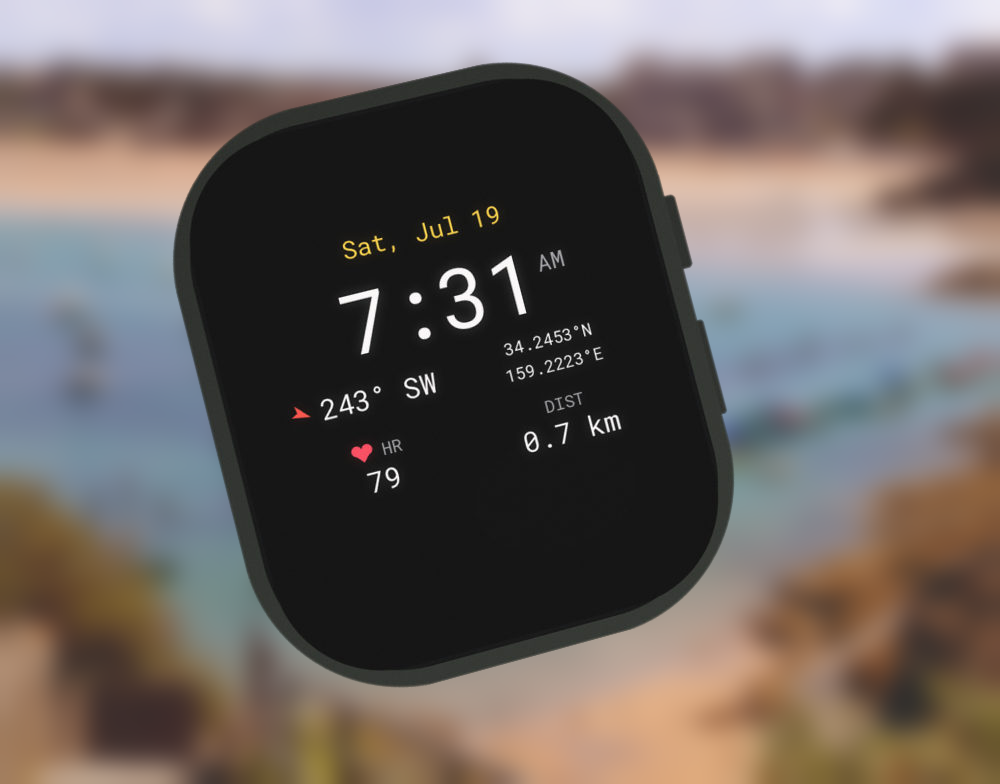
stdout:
7h31
